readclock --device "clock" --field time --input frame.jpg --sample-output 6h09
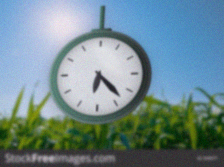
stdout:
6h23
